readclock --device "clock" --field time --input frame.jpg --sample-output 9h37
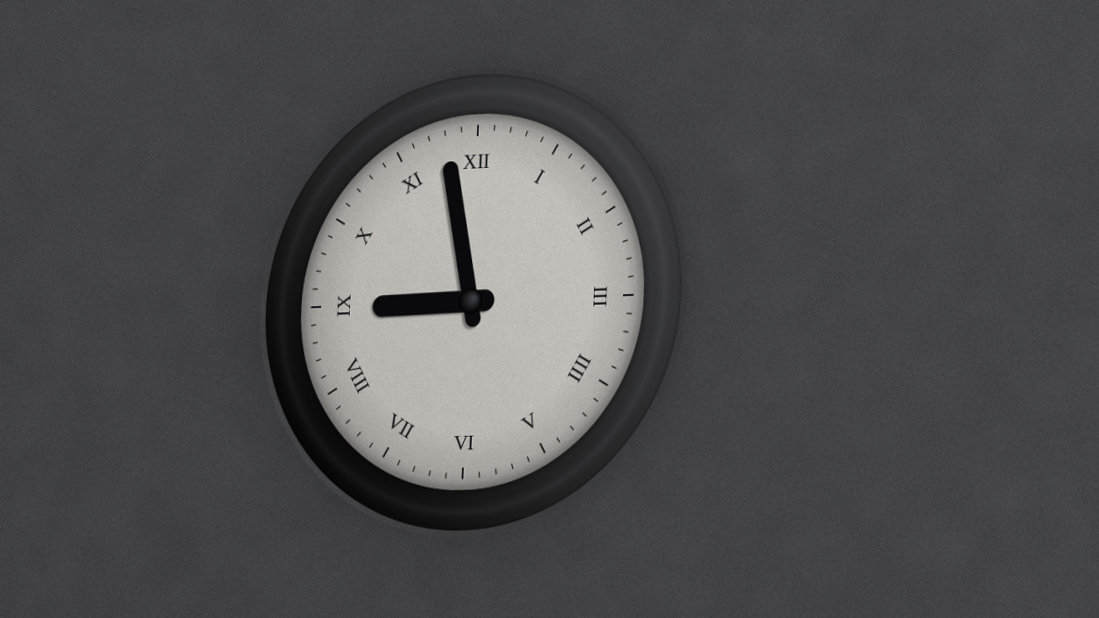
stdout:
8h58
